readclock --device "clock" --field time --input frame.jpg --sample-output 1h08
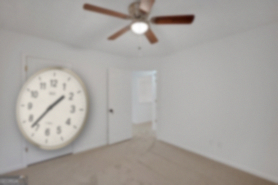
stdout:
1h37
